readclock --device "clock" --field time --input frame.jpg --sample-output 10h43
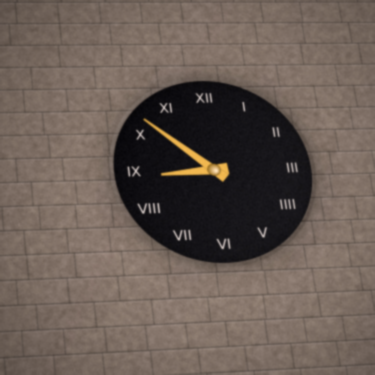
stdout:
8h52
